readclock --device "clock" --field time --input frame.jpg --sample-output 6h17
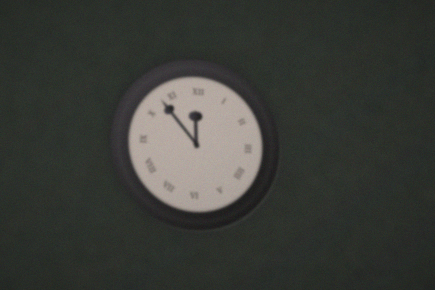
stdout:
11h53
